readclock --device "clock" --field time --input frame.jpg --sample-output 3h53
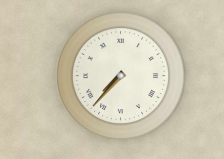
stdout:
7h37
